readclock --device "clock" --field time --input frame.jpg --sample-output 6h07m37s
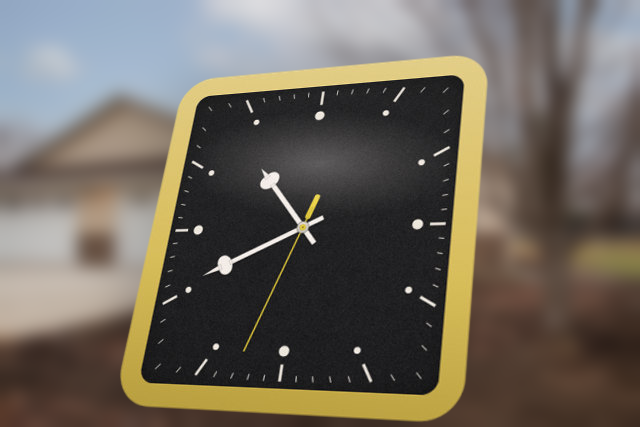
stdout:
10h40m33s
